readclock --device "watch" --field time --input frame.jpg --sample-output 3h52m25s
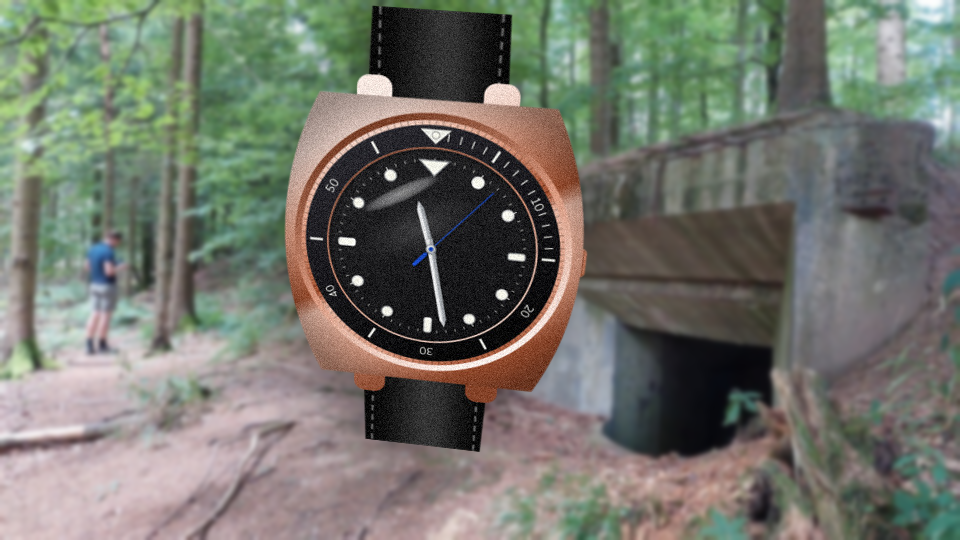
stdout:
11h28m07s
